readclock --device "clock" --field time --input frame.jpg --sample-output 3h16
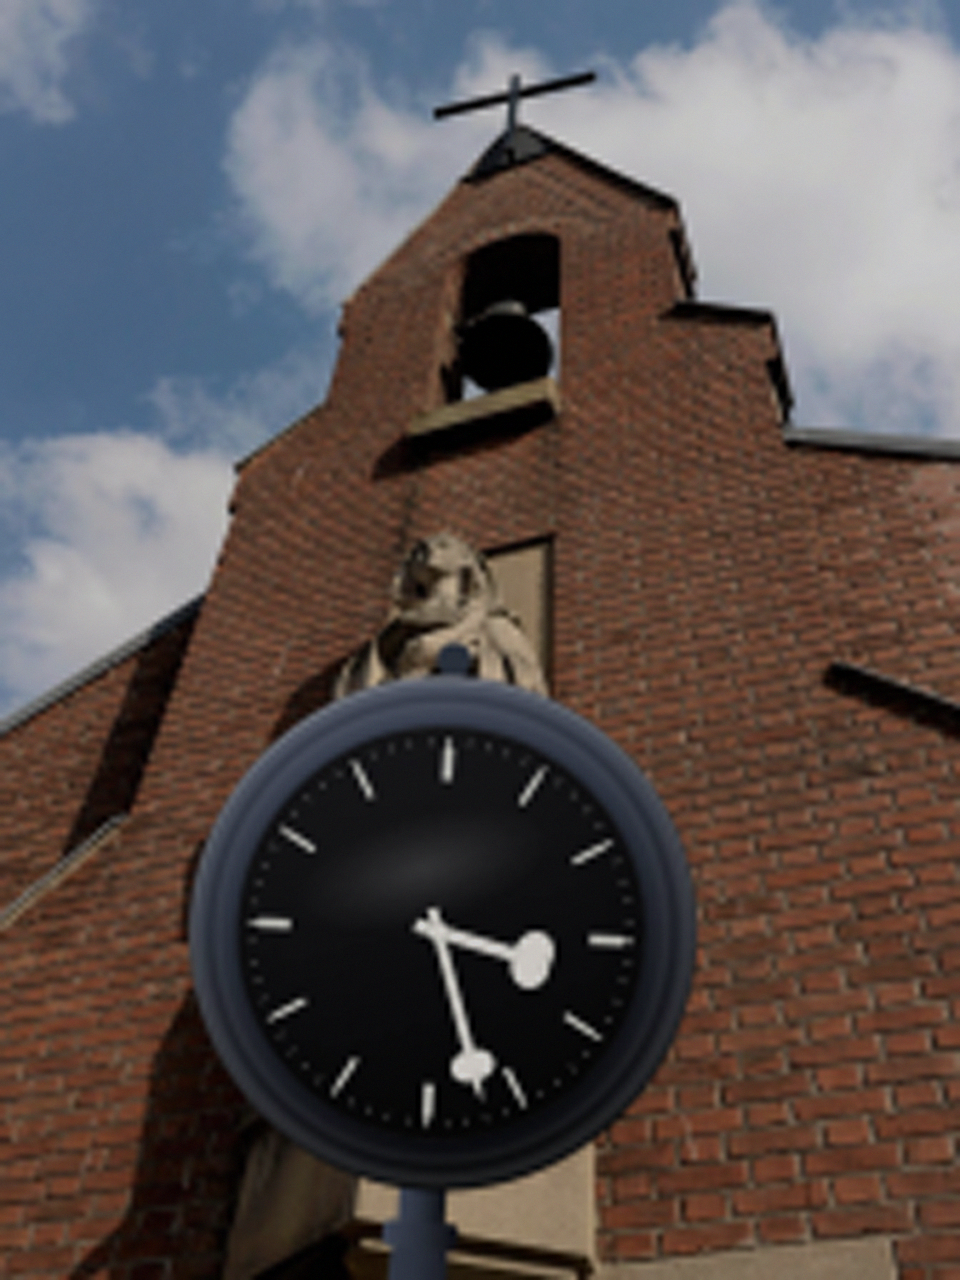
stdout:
3h27
